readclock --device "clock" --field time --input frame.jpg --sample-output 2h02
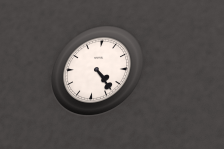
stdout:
4h23
